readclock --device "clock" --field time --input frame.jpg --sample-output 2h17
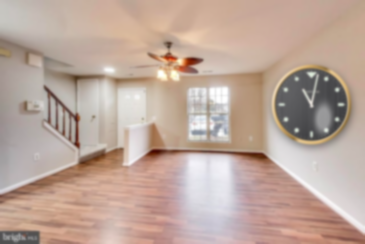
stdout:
11h02
